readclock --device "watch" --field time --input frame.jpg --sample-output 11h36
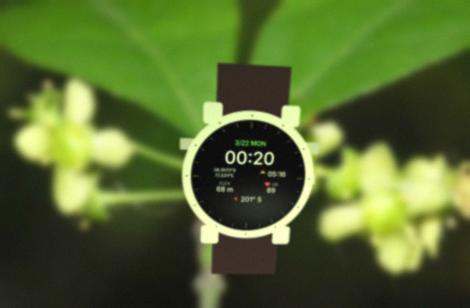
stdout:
0h20
